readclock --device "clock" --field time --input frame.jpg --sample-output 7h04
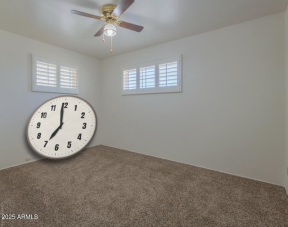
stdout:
6h59
